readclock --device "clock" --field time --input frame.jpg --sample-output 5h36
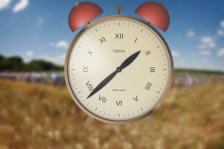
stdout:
1h38
